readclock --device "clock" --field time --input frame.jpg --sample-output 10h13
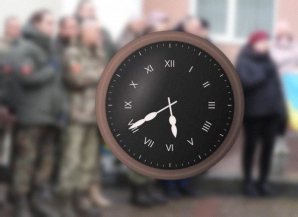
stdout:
5h40
